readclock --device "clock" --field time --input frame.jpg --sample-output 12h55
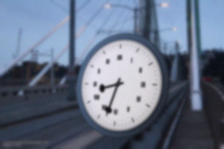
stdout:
8h33
